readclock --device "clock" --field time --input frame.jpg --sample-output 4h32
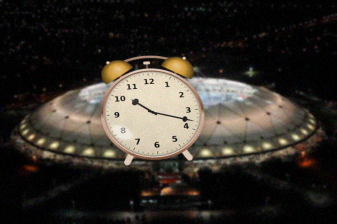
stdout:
10h18
